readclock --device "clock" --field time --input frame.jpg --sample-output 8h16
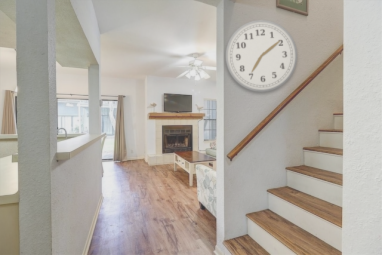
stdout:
7h09
